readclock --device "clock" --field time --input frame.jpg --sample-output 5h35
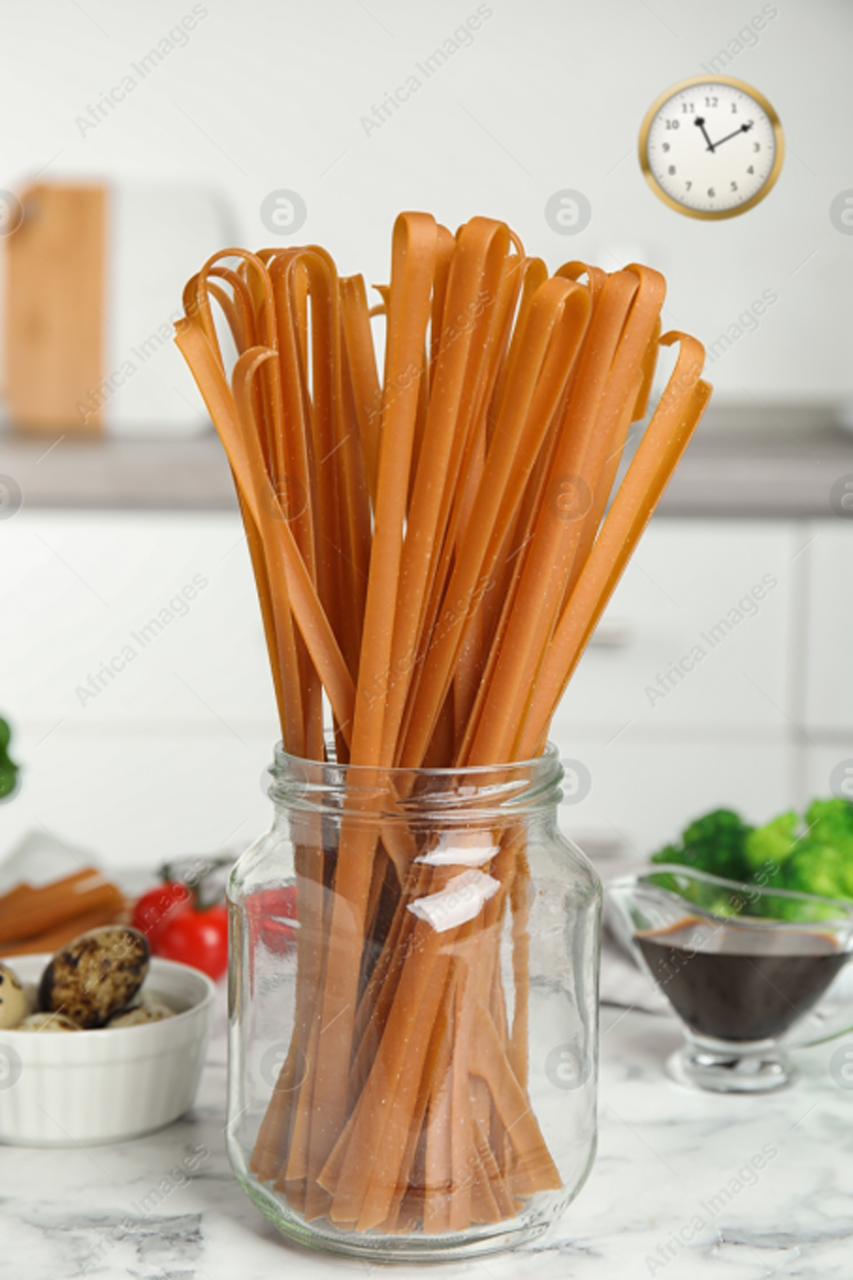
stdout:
11h10
